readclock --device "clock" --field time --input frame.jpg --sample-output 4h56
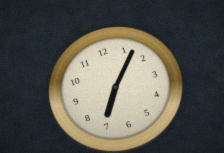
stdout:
7h07
